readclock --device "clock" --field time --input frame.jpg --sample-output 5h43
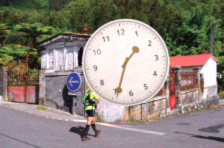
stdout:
1h34
